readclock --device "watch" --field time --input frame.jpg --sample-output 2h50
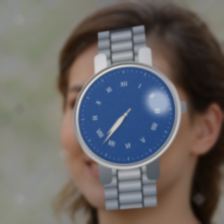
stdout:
7h37
